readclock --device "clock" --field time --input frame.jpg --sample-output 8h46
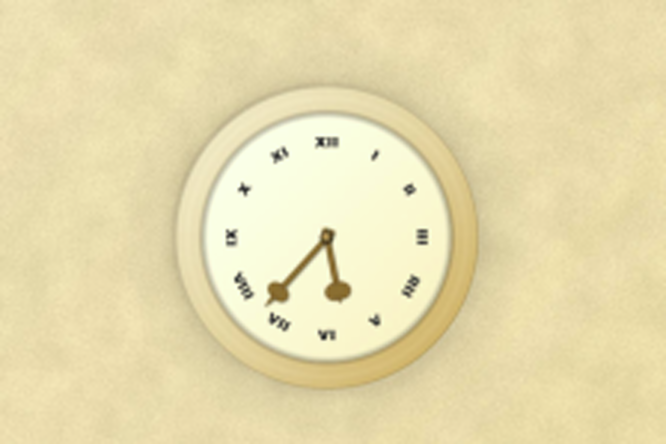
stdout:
5h37
